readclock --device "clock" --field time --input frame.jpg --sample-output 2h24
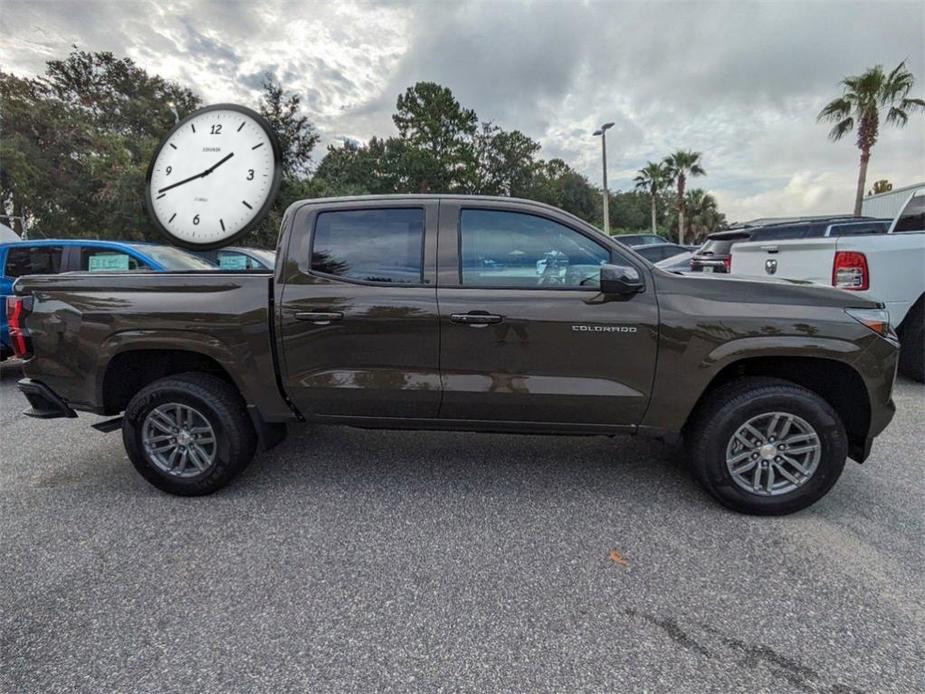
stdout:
1h41
